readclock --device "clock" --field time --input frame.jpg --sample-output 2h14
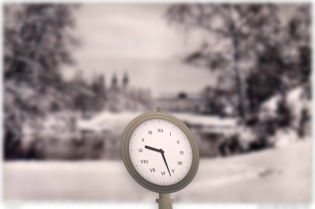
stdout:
9h27
